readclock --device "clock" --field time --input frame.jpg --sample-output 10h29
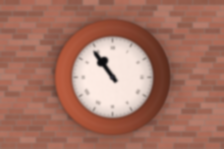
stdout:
10h54
